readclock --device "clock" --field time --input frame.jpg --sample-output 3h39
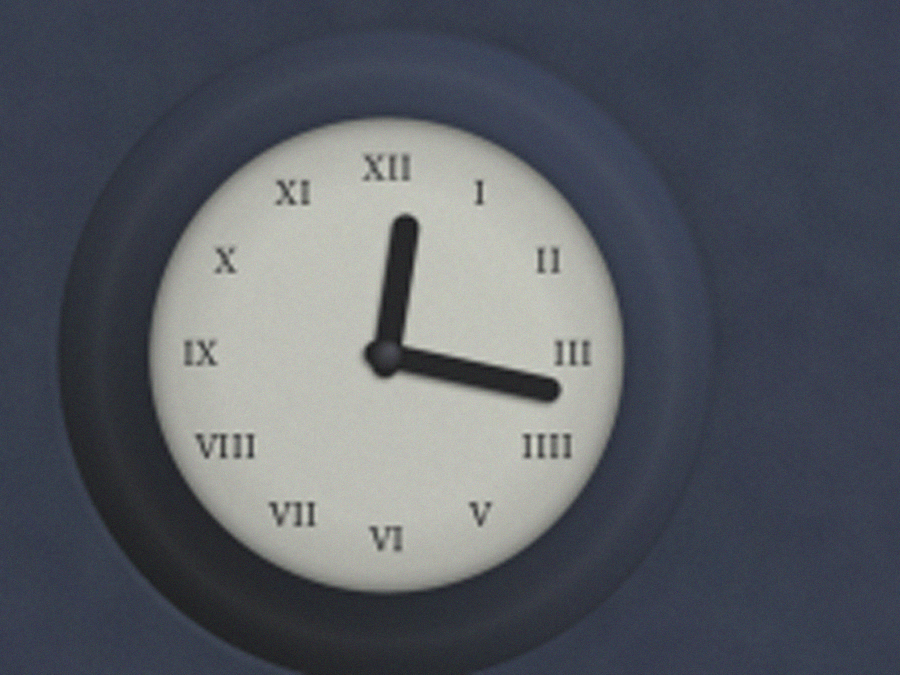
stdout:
12h17
